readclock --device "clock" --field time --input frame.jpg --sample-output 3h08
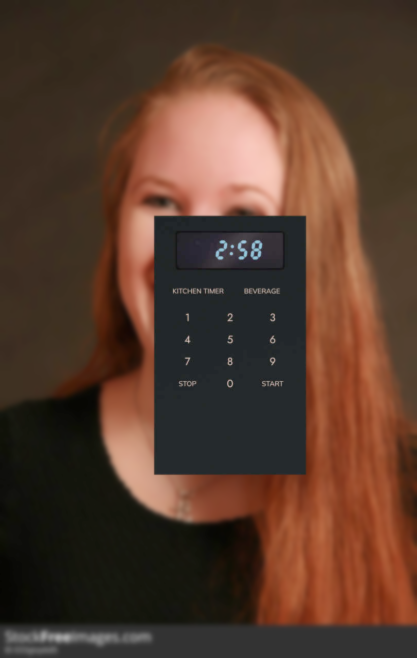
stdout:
2h58
